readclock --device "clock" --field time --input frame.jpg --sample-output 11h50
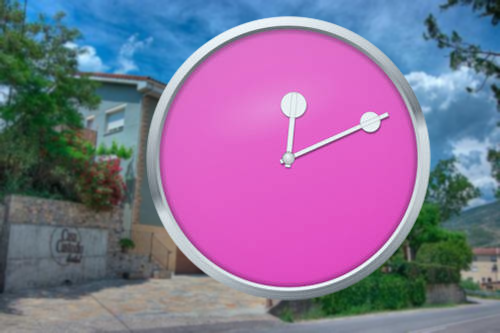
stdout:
12h11
